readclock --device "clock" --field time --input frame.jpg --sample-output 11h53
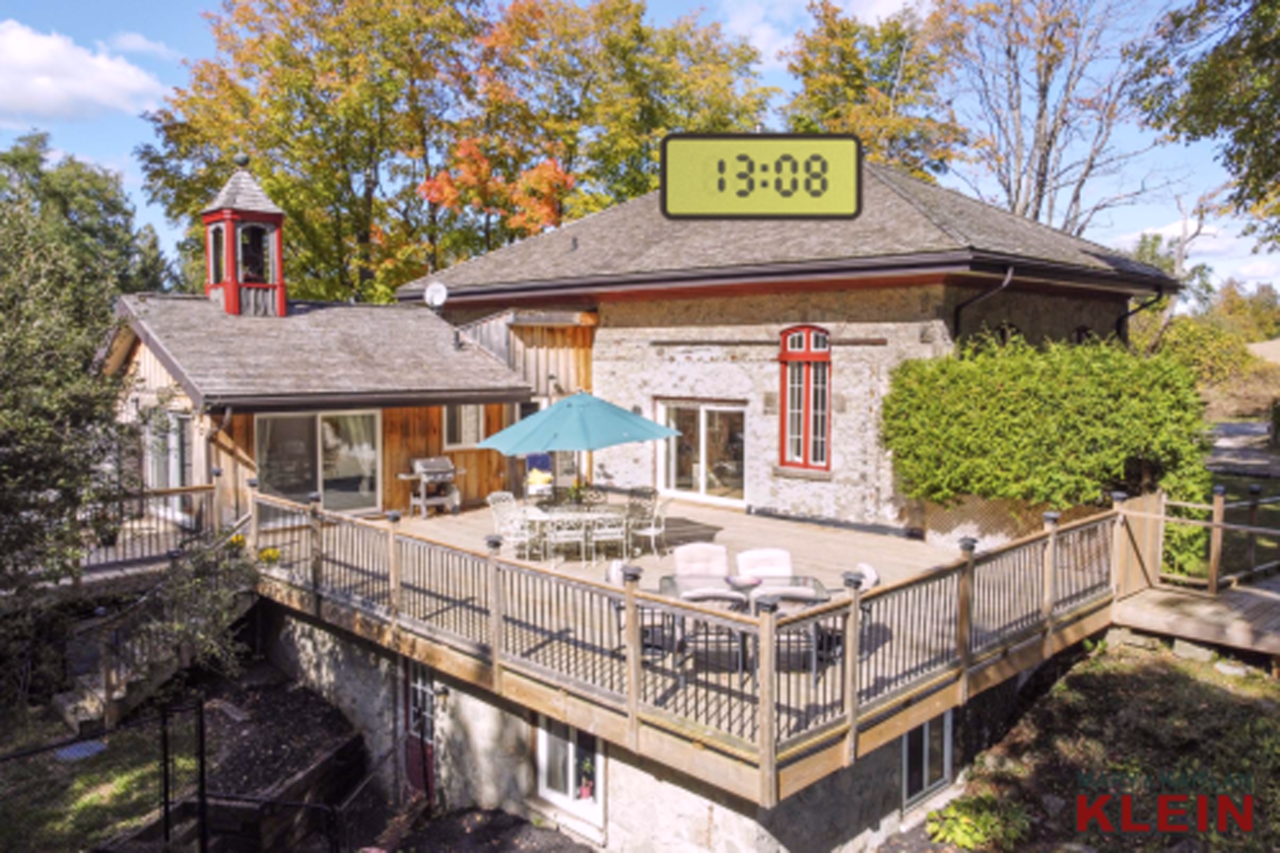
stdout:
13h08
